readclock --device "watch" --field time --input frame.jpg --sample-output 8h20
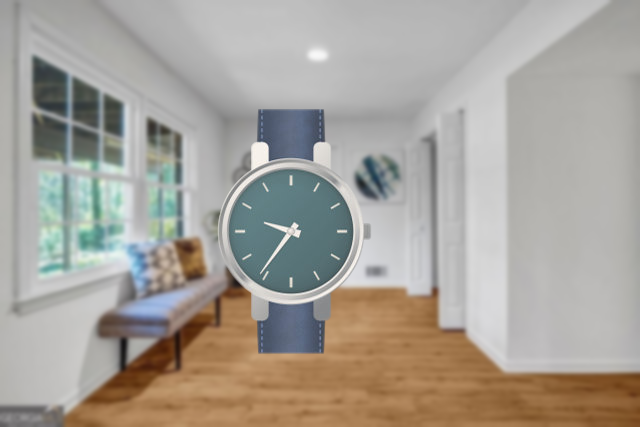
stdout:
9h36
